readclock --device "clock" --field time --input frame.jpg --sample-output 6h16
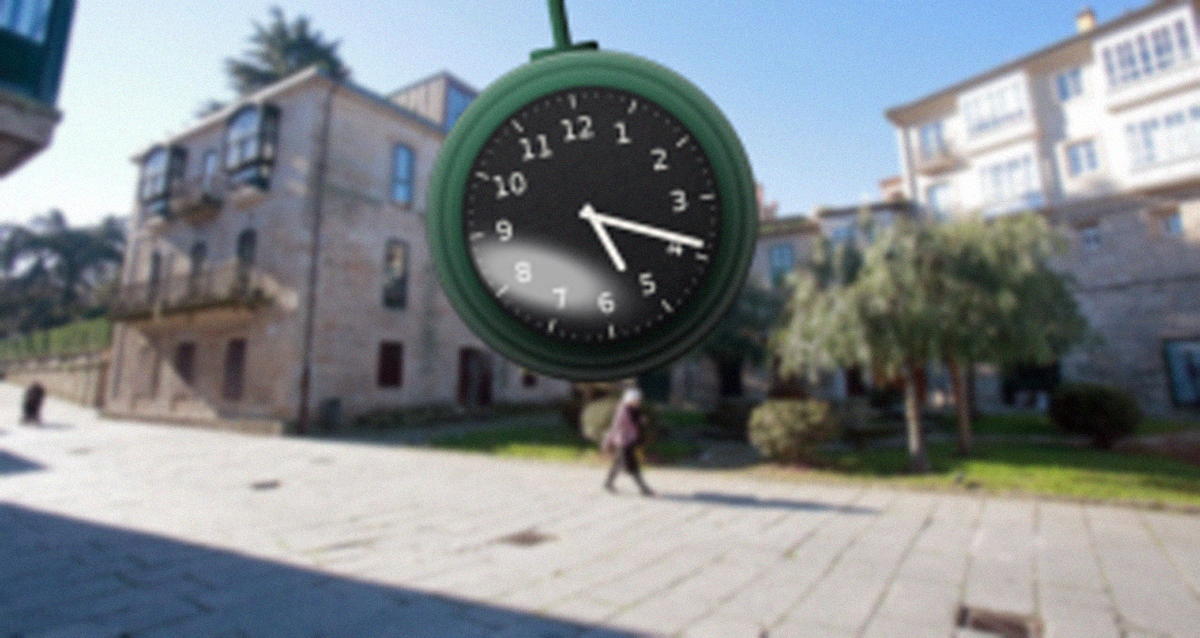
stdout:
5h19
